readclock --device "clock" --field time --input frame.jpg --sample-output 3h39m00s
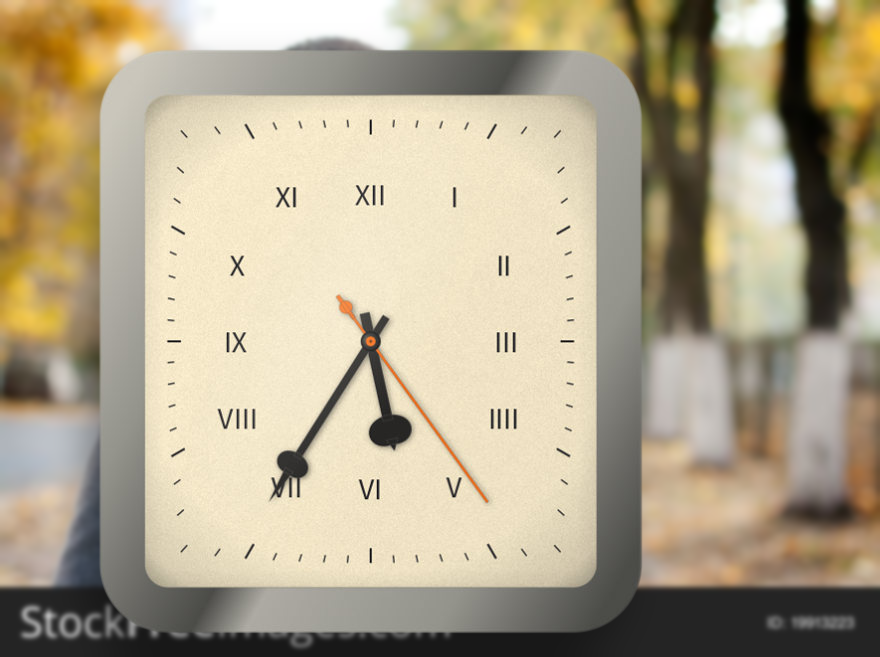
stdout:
5h35m24s
